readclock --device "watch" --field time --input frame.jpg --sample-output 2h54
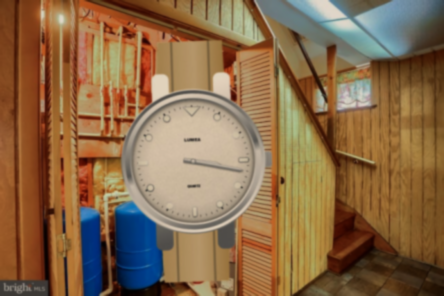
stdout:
3h17
